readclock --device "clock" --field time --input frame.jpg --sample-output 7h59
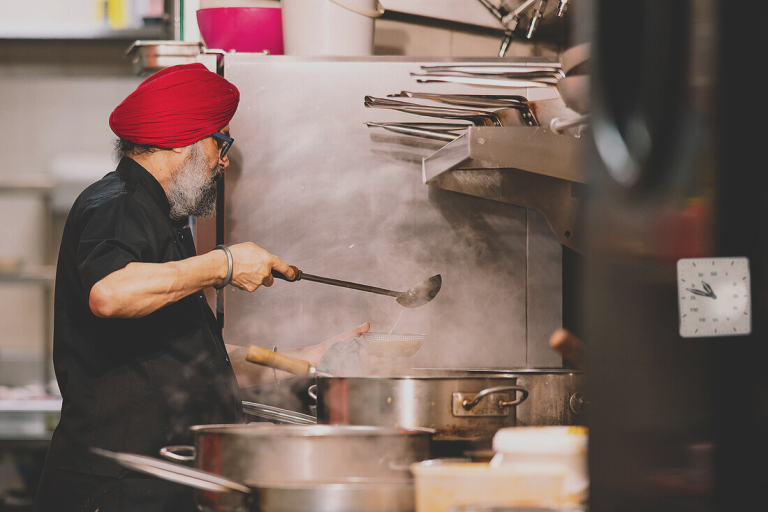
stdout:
10h48
